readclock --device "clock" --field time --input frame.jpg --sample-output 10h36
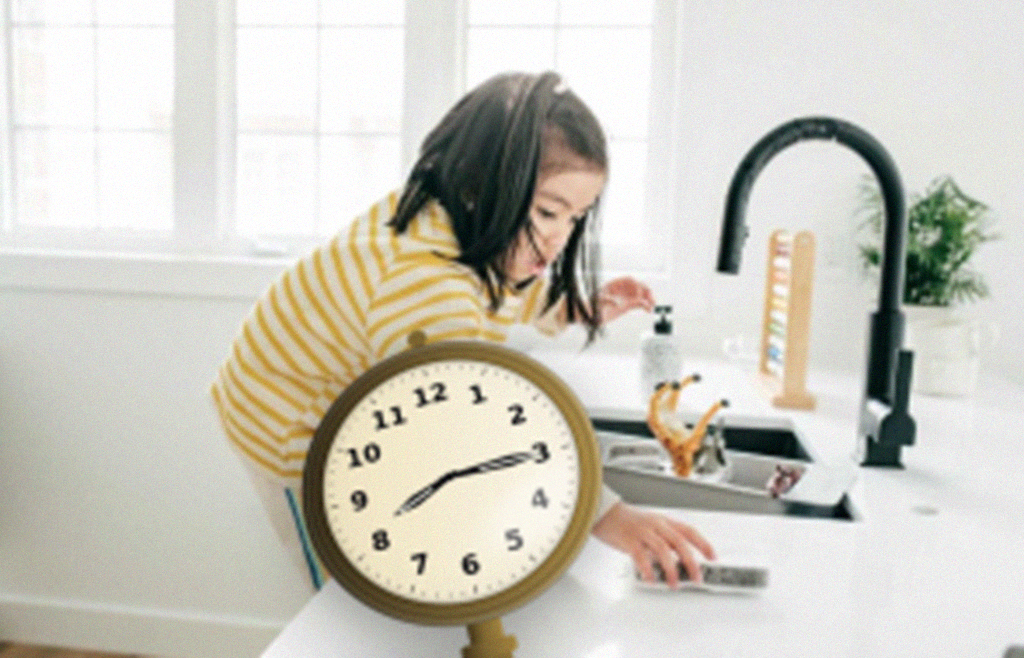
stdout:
8h15
